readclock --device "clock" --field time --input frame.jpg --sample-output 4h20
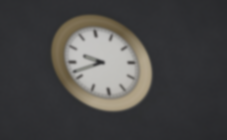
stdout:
9h42
